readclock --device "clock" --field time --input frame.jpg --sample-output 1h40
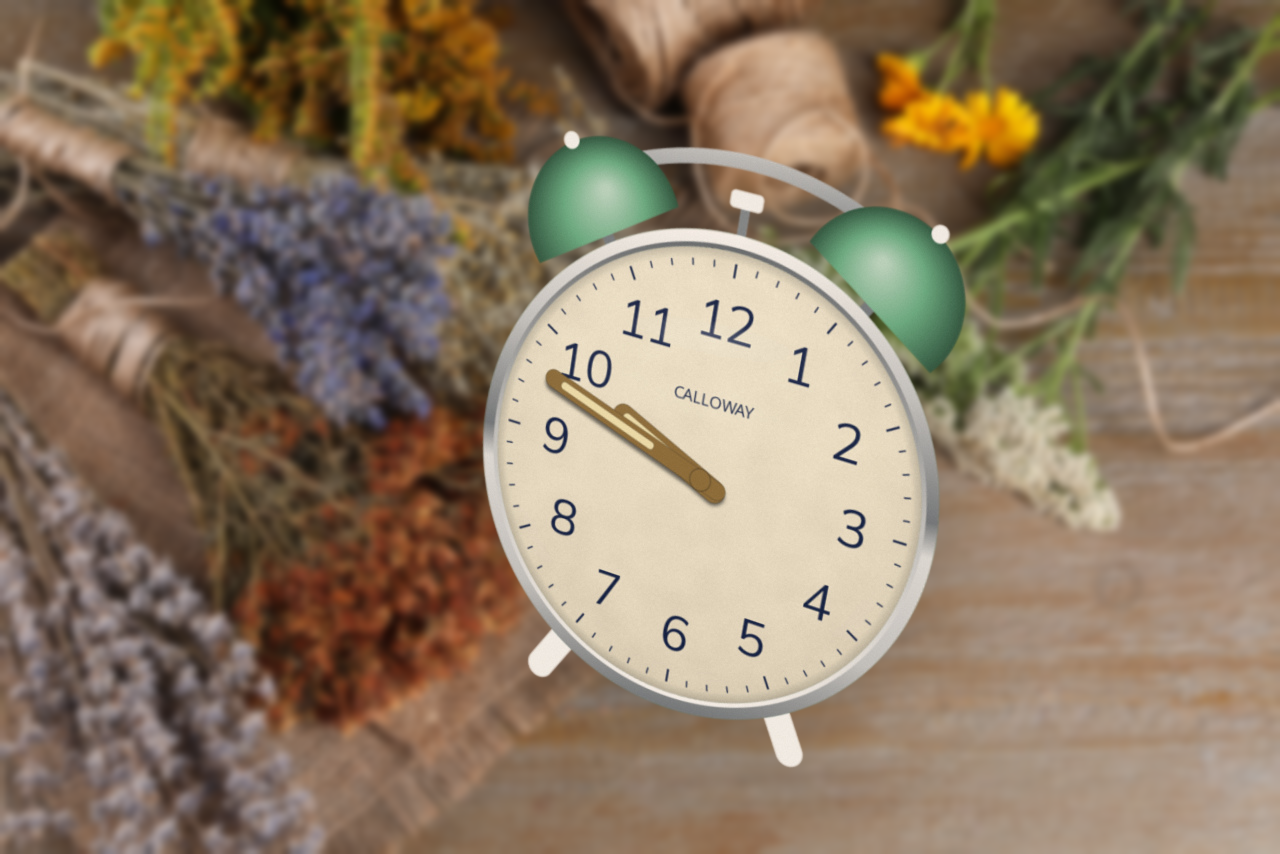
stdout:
9h48
